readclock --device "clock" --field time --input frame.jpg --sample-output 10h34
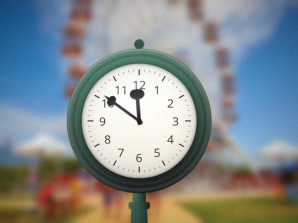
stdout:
11h51
